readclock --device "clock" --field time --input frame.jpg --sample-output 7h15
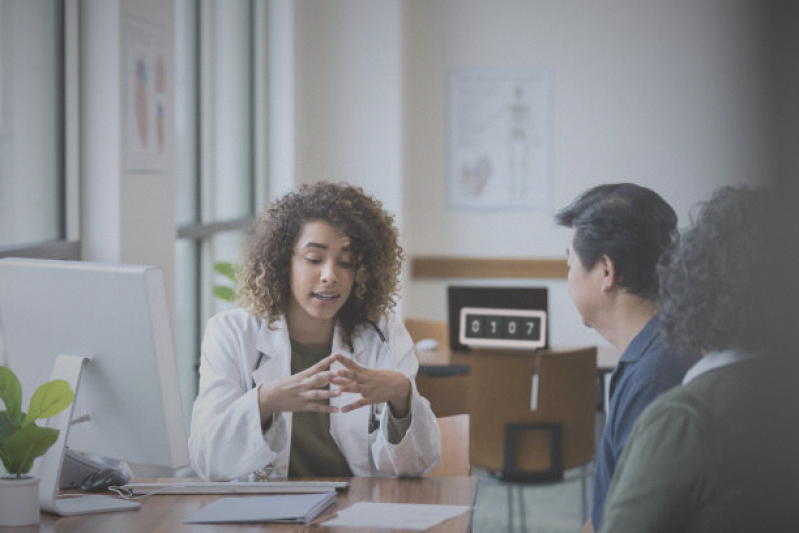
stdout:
1h07
